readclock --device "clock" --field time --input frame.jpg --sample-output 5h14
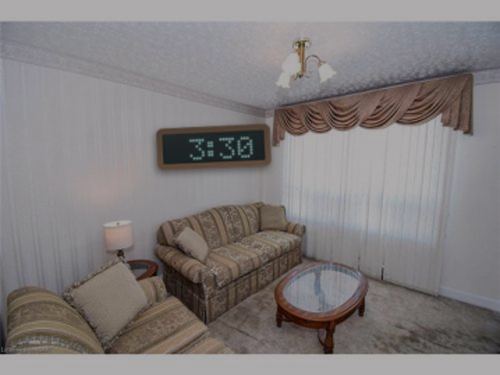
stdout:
3h30
